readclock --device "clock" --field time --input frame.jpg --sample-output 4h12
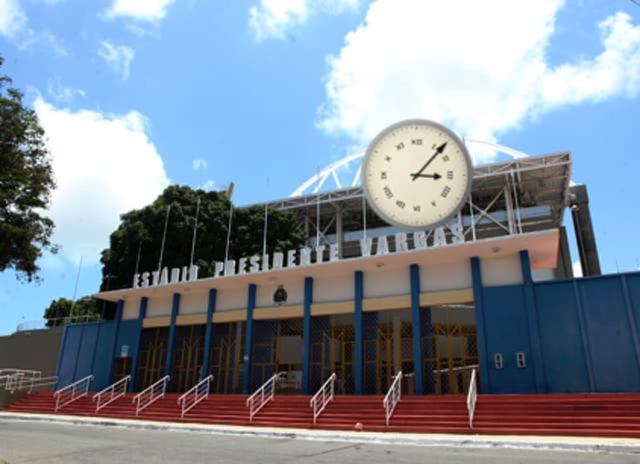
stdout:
3h07
